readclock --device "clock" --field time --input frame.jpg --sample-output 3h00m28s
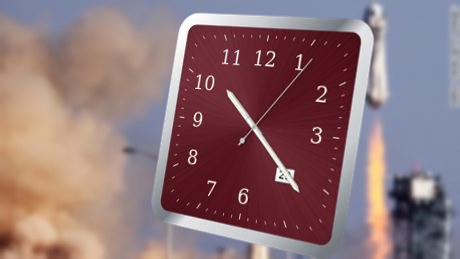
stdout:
10h22m06s
